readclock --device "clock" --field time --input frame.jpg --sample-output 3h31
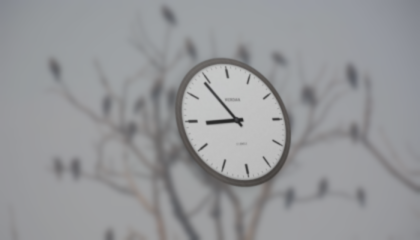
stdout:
8h54
